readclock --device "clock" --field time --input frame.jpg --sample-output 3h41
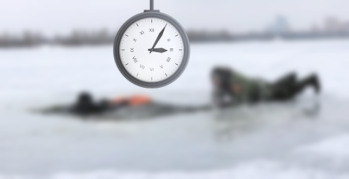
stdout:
3h05
